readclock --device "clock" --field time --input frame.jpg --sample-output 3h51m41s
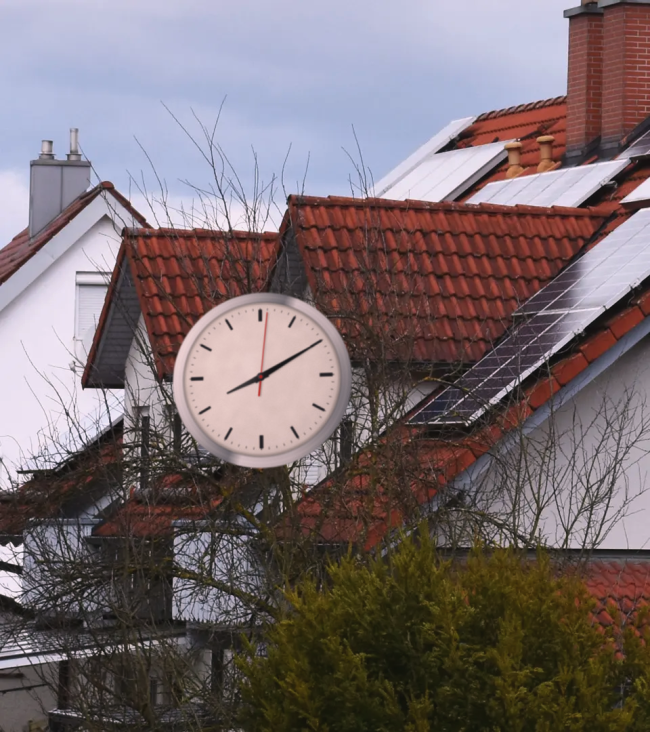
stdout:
8h10m01s
